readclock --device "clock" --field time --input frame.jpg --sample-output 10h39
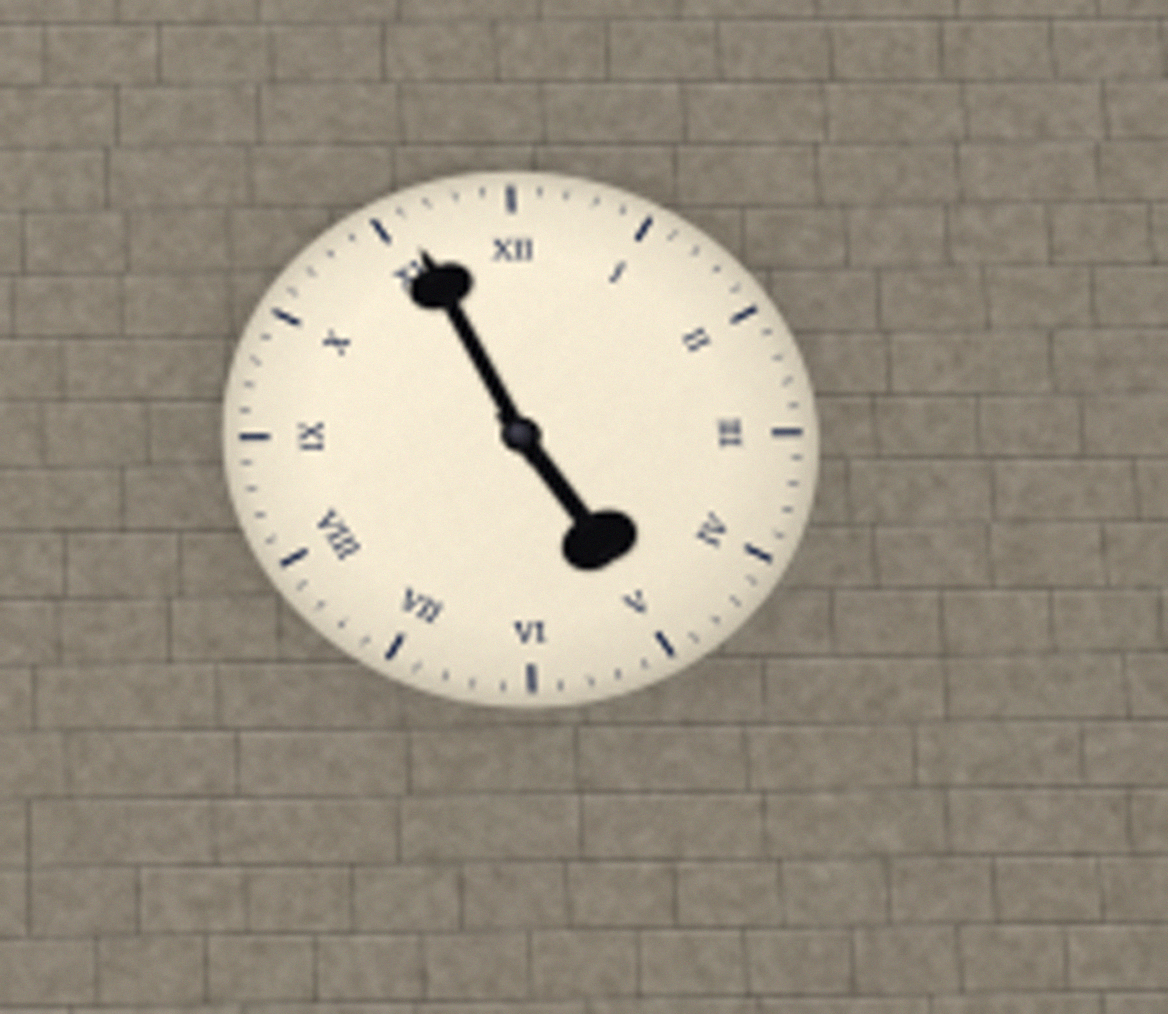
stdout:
4h56
